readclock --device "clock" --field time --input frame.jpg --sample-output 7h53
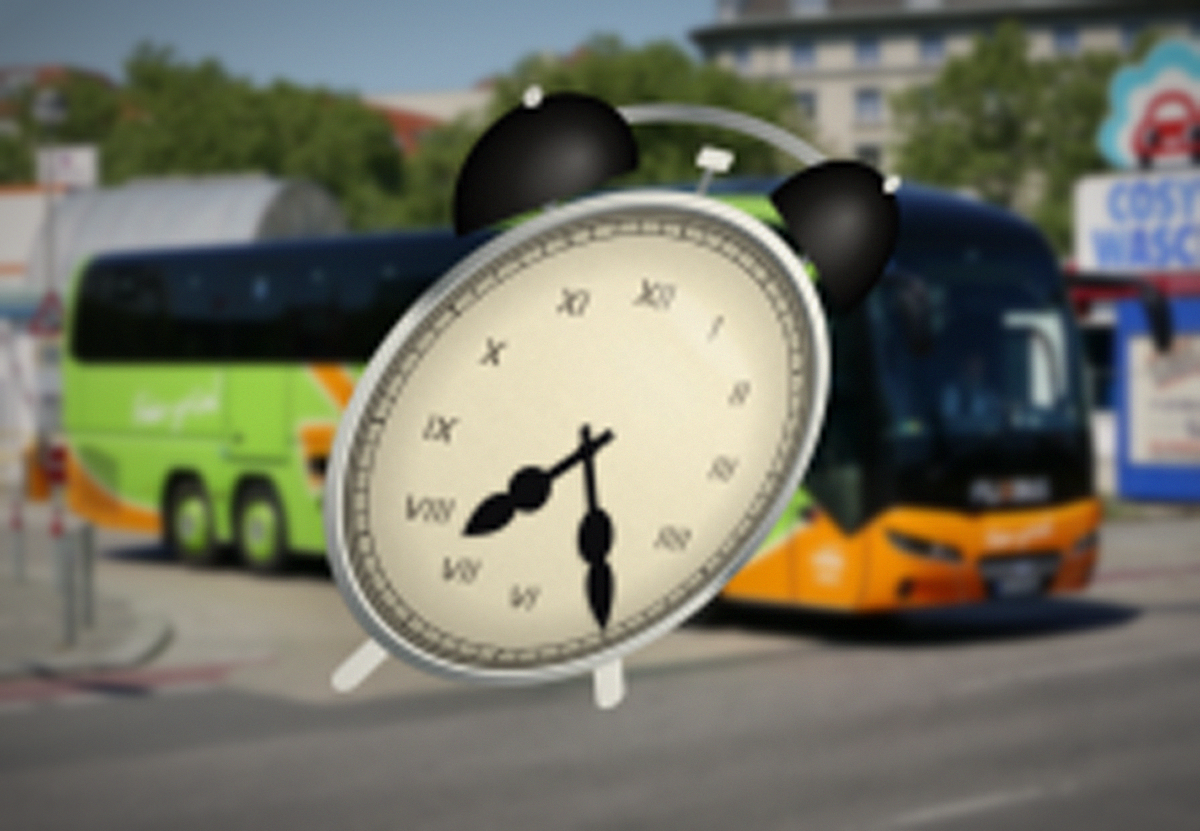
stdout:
7h25
